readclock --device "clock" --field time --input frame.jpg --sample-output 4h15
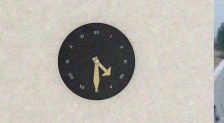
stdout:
4h30
